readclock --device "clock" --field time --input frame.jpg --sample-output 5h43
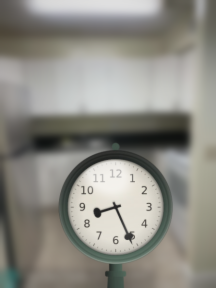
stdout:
8h26
